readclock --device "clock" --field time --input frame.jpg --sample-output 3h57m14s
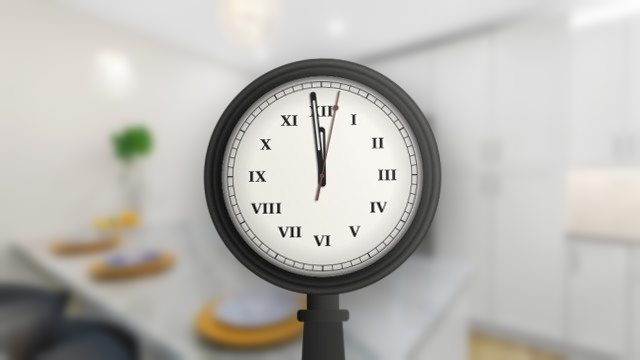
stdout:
11h59m02s
